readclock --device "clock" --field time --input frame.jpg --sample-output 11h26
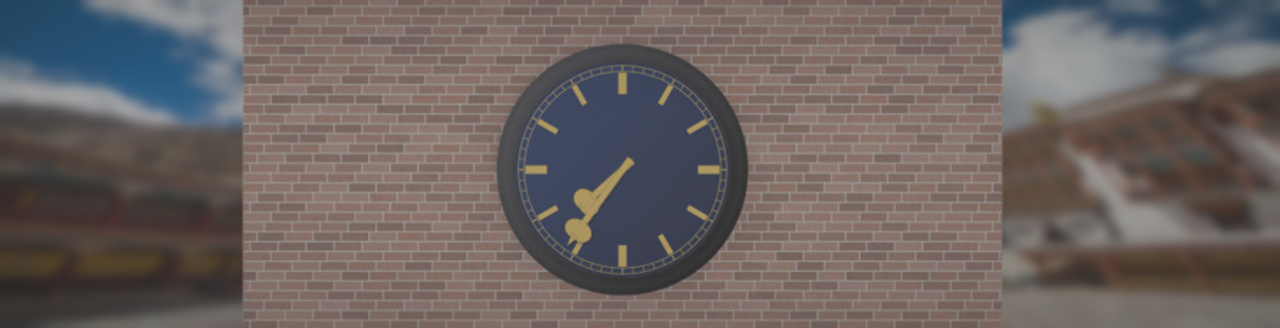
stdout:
7h36
